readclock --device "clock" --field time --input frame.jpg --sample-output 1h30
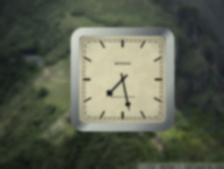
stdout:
7h28
